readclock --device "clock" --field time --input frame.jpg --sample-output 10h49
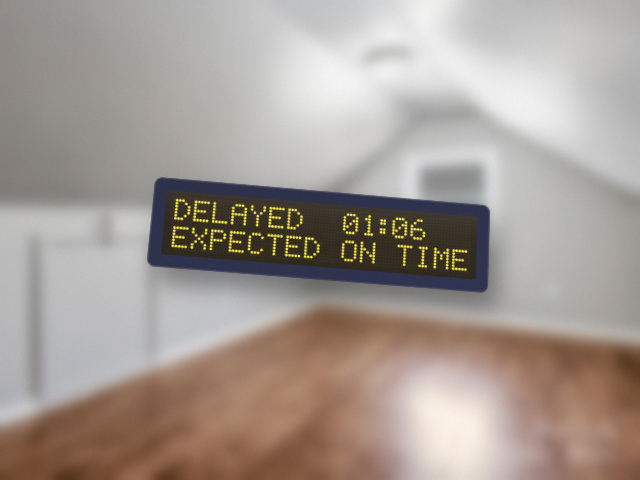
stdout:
1h06
